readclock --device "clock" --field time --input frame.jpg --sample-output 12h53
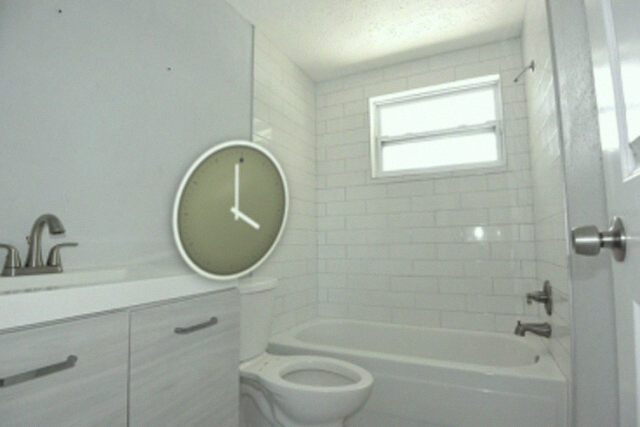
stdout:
3h59
